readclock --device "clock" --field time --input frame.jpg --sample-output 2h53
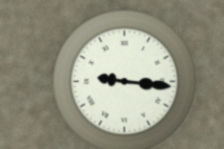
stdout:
9h16
